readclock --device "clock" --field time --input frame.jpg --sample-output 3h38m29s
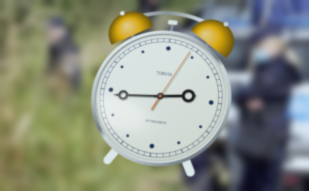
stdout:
2h44m04s
